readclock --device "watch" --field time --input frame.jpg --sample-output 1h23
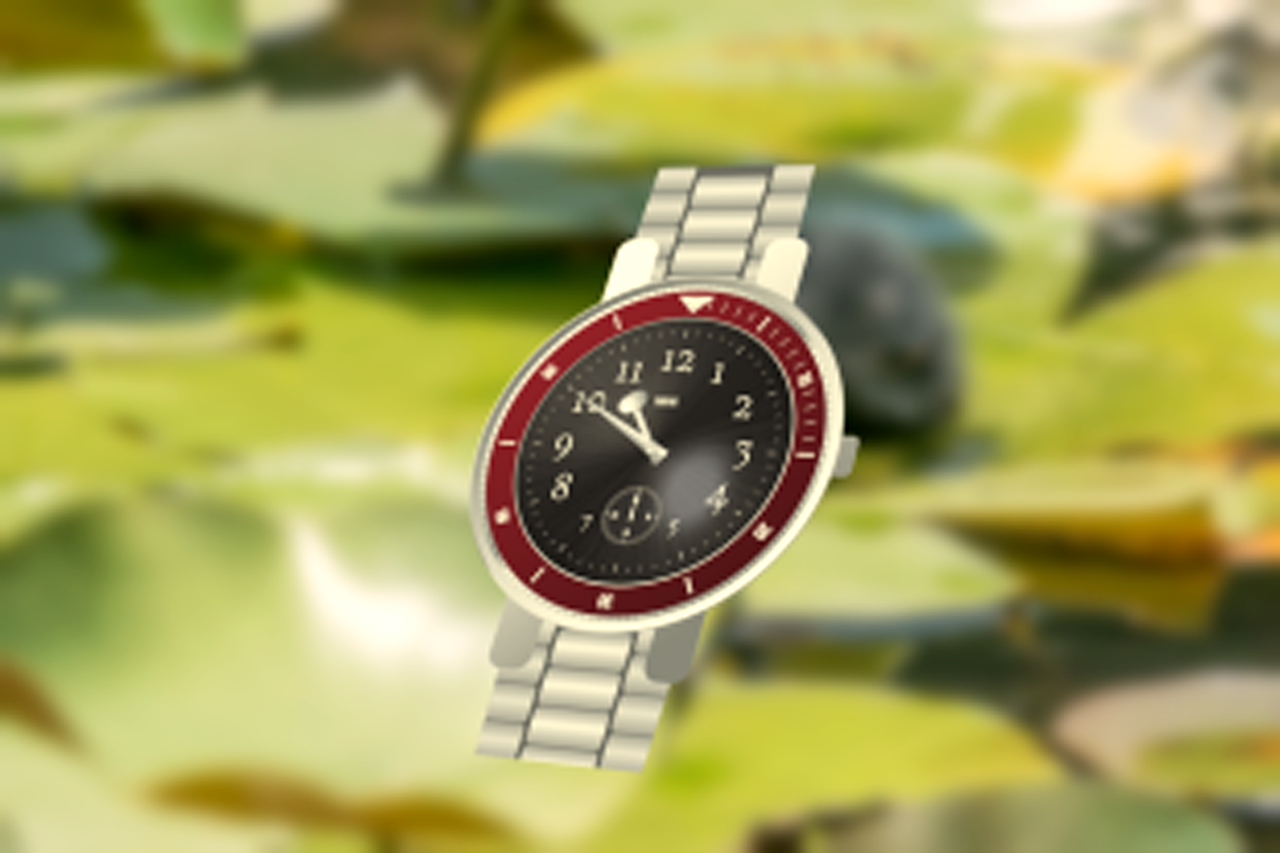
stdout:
10h50
